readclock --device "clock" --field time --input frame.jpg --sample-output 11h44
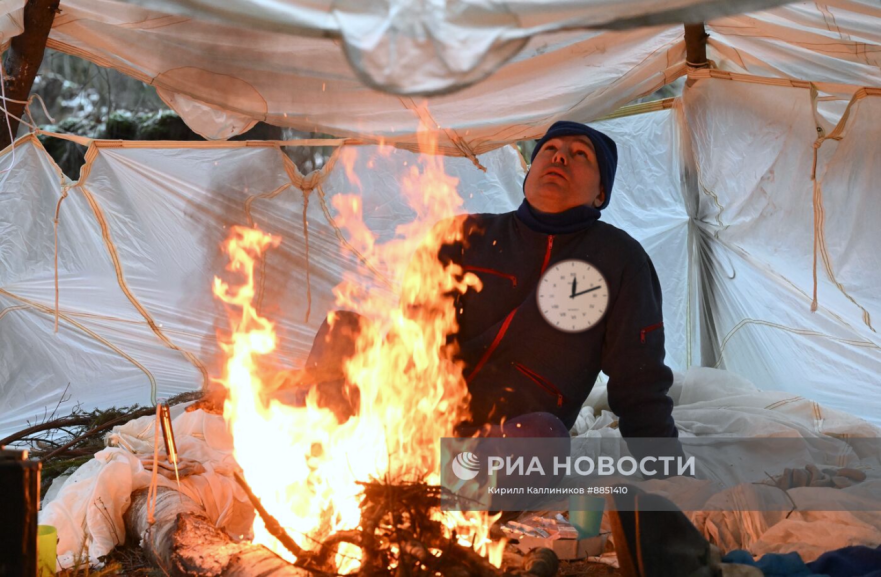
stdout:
12h12
